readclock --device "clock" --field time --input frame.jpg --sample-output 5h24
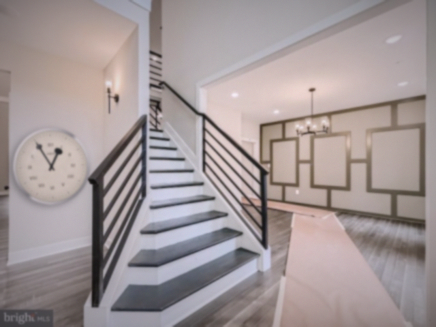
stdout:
12h55
